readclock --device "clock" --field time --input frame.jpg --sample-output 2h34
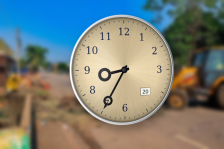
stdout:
8h35
